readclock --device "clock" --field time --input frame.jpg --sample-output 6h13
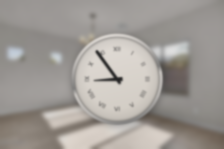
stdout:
8h54
